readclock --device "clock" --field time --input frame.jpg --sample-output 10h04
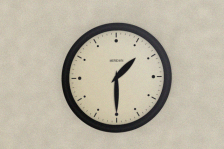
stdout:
1h30
